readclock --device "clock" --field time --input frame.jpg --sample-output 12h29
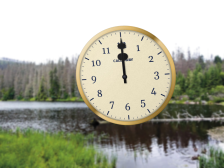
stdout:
12h00
